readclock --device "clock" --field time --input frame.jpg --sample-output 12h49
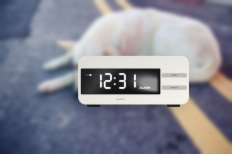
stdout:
12h31
